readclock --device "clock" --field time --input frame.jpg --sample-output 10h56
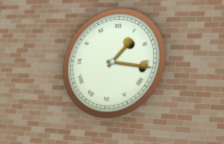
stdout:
1h16
